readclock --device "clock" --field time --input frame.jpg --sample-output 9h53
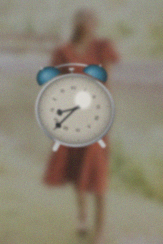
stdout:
8h38
